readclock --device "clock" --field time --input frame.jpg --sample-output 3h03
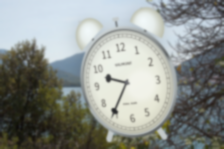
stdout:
9h36
